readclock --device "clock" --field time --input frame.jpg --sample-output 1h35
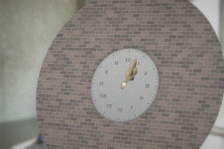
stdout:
1h03
